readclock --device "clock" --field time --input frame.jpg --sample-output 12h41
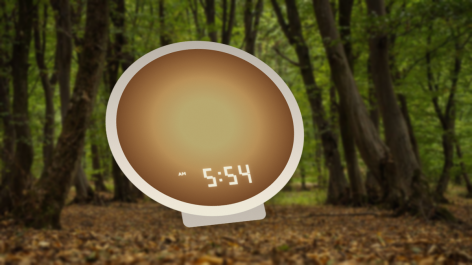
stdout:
5h54
